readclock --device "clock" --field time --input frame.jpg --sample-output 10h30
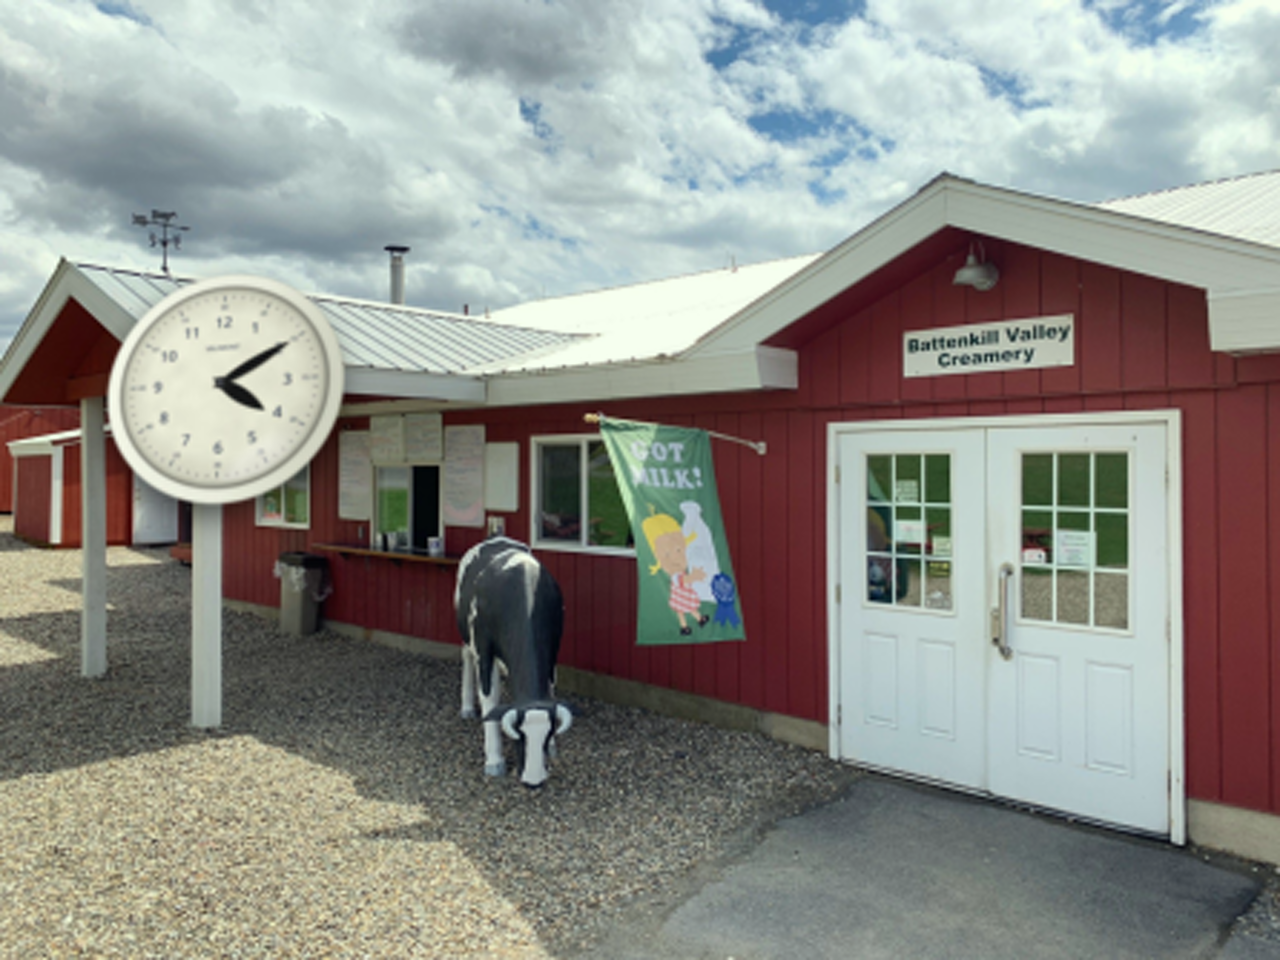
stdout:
4h10
